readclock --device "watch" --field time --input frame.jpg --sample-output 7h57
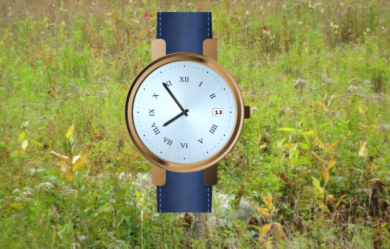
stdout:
7h54
